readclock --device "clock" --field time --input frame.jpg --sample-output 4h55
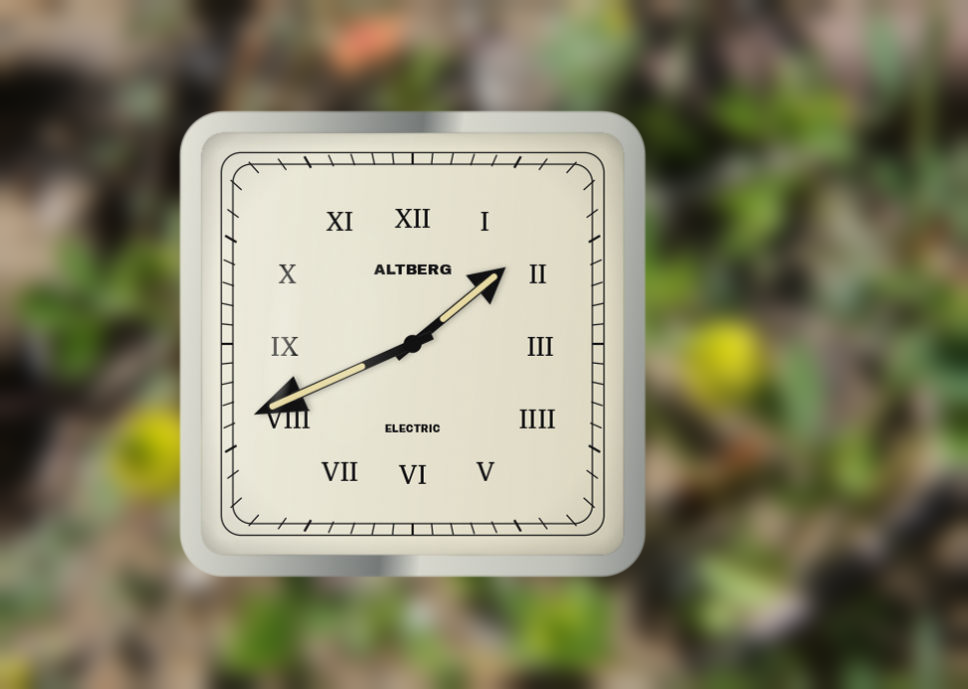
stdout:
1h41
